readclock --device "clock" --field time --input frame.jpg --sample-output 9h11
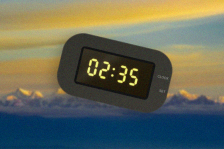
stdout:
2h35
